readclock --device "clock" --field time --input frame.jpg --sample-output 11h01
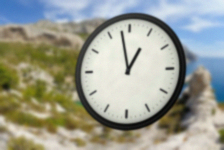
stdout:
12h58
